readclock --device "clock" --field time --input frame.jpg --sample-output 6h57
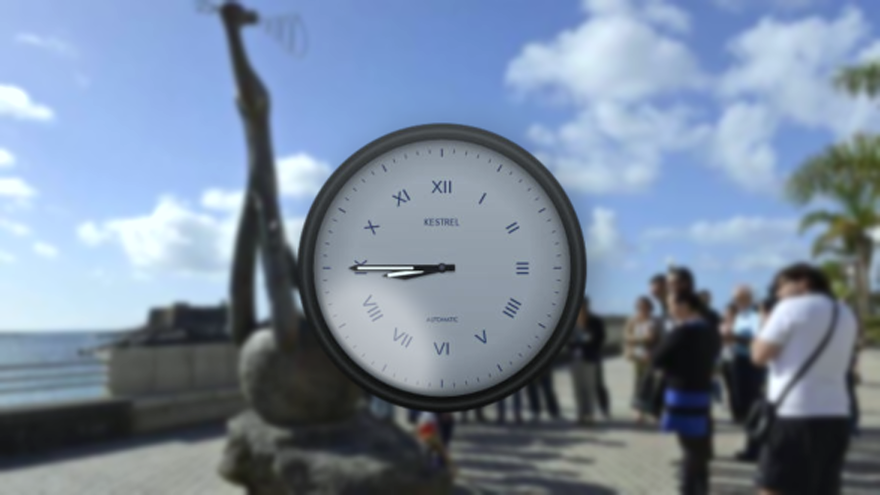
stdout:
8h45
